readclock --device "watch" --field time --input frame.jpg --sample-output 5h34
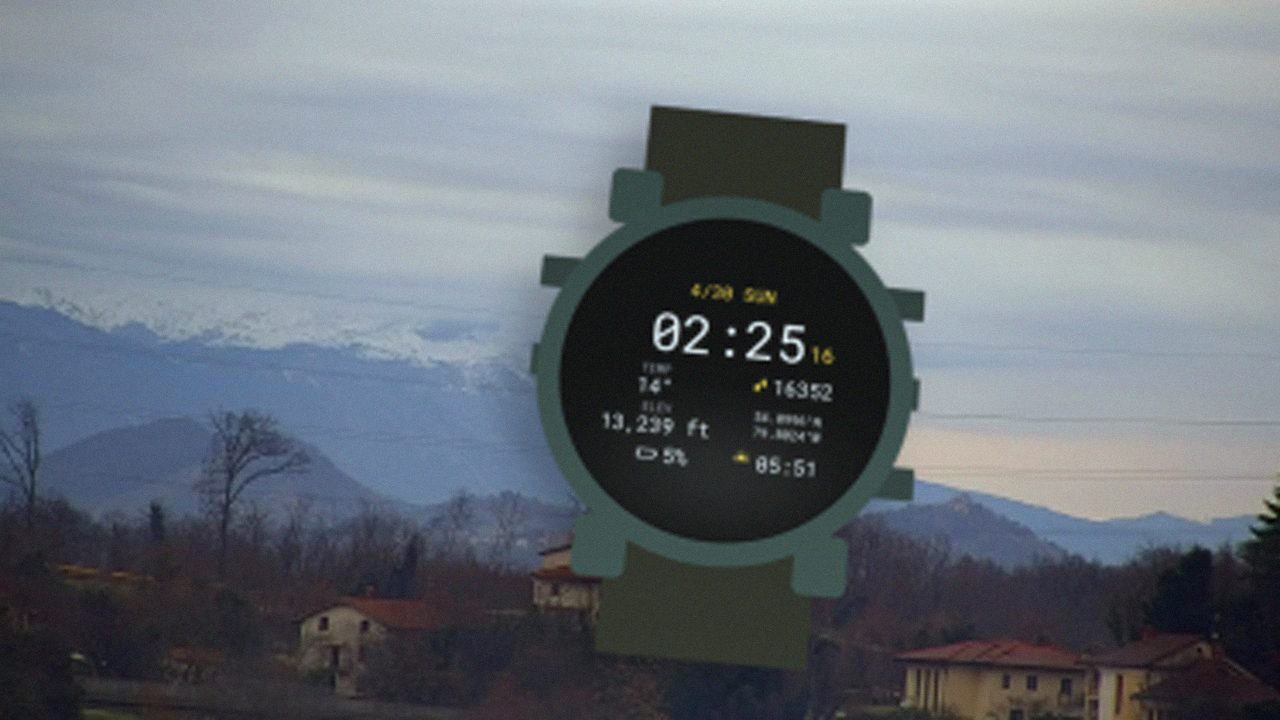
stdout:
2h25
